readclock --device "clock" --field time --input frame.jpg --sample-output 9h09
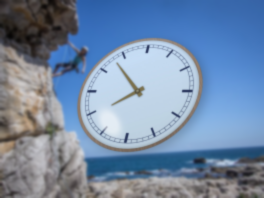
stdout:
7h53
